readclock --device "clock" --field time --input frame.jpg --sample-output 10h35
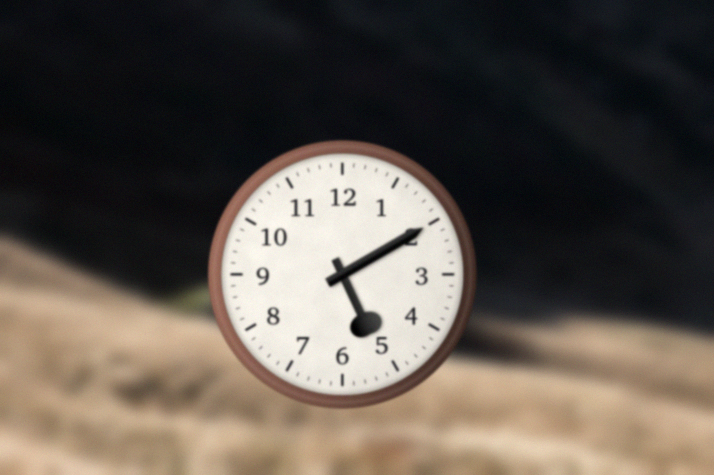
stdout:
5h10
